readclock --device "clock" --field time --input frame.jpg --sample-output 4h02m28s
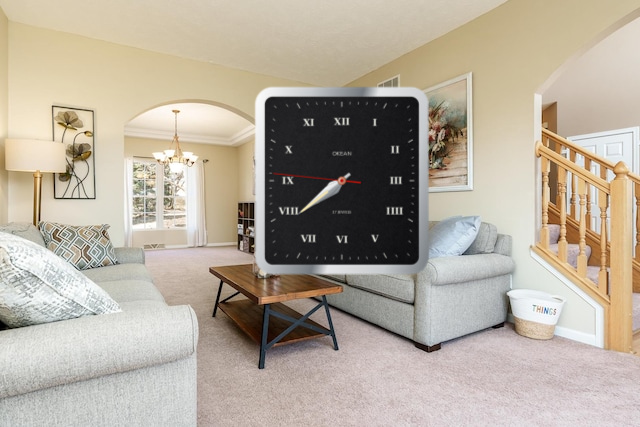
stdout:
7h38m46s
